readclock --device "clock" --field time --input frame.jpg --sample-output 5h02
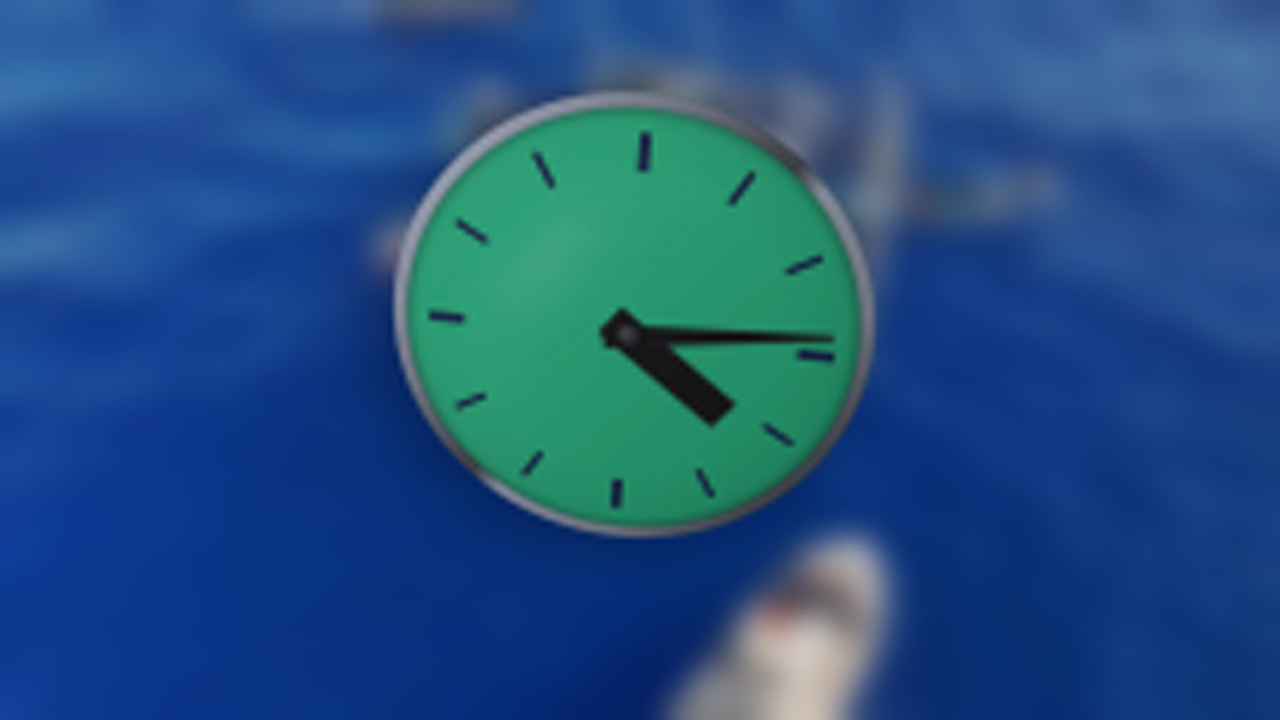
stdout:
4h14
